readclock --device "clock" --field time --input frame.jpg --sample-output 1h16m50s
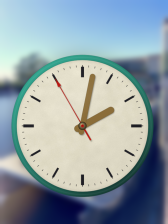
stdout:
2h01m55s
